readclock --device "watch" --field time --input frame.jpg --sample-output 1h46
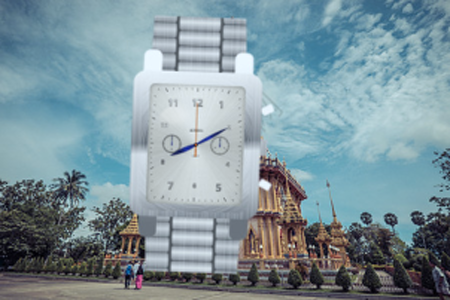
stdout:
8h10
